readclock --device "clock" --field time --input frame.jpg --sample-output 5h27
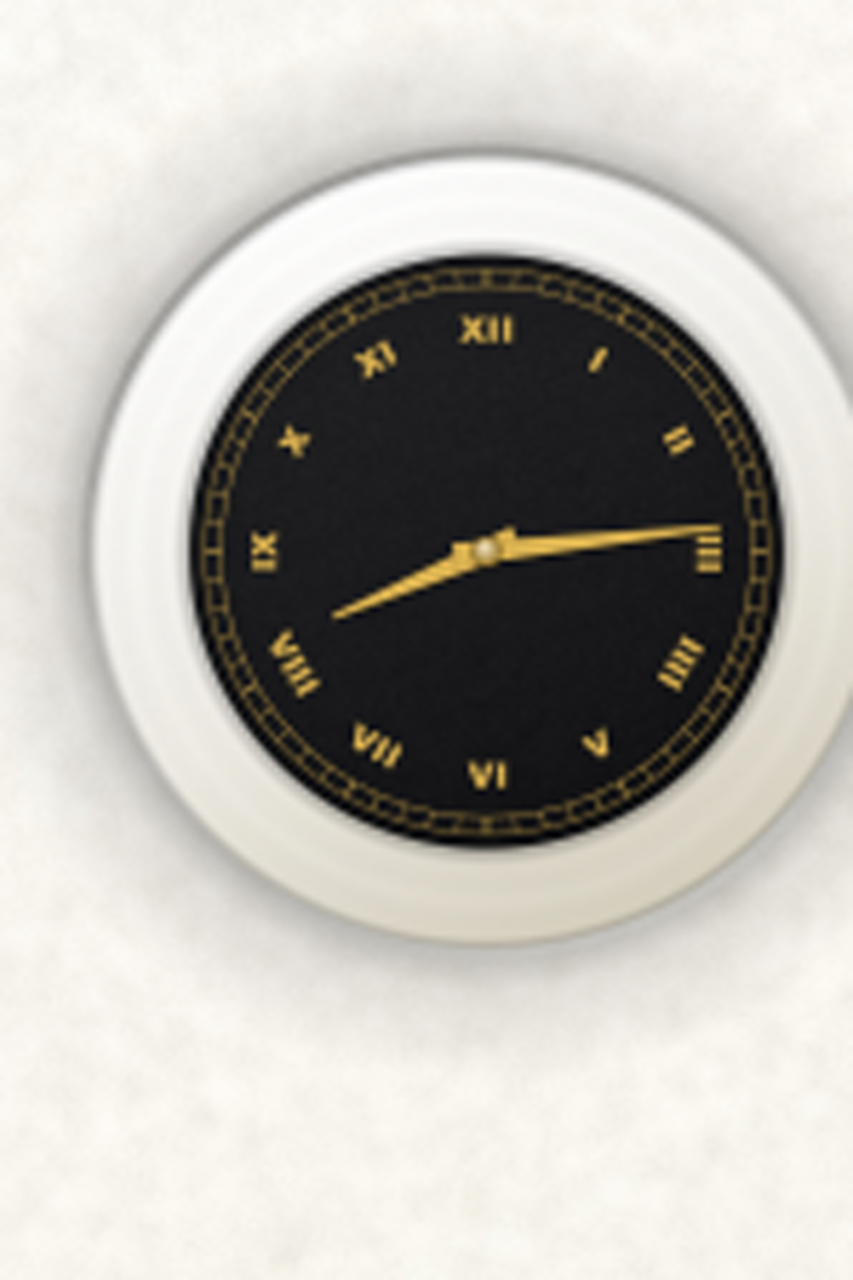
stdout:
8h14
